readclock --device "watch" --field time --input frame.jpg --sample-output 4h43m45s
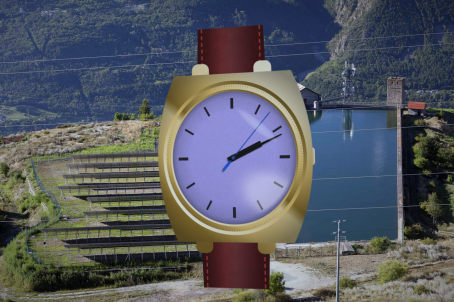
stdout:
2h11m07s
